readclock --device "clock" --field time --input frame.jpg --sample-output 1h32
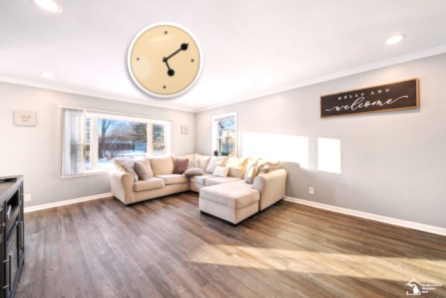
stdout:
5h09
